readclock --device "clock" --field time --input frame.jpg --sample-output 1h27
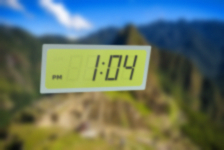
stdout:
1h04
